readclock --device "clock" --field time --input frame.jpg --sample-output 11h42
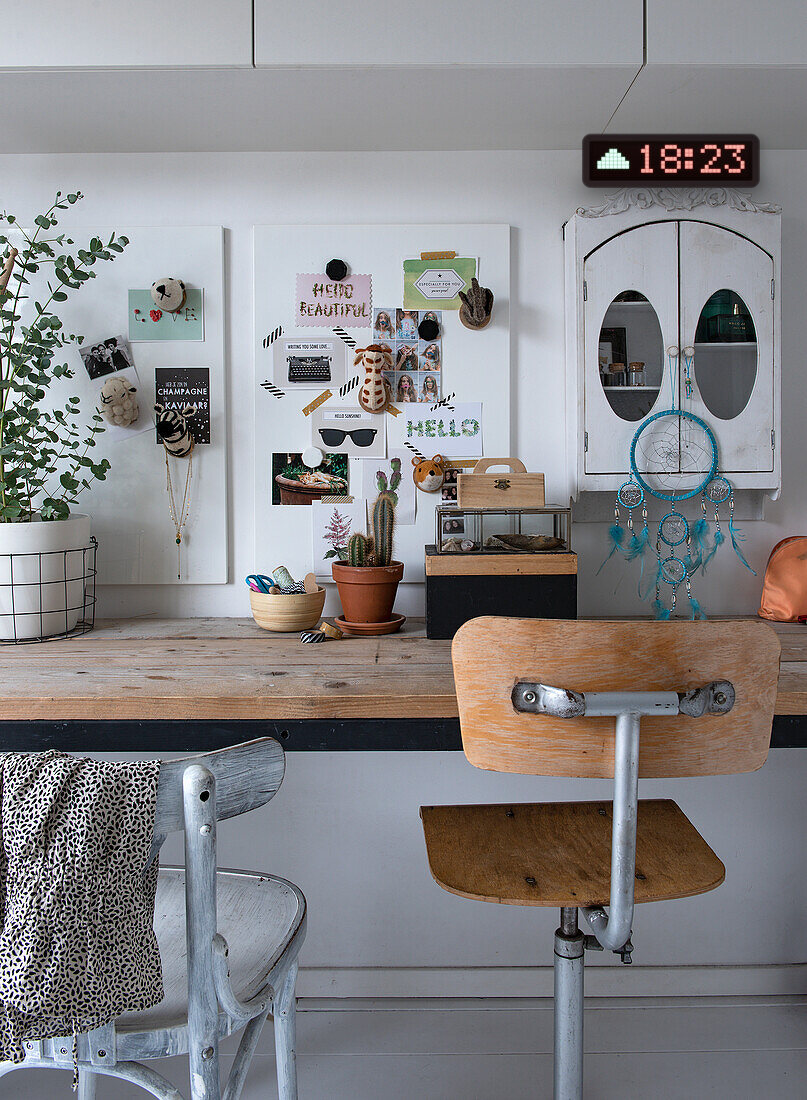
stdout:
18h23
